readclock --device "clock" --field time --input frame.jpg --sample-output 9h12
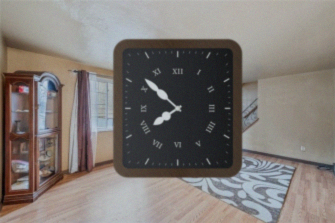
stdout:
7h52
